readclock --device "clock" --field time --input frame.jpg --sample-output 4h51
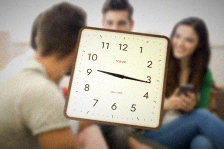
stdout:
9h16
